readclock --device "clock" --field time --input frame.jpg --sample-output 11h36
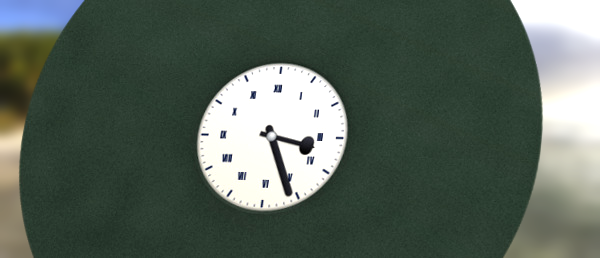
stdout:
3h26
